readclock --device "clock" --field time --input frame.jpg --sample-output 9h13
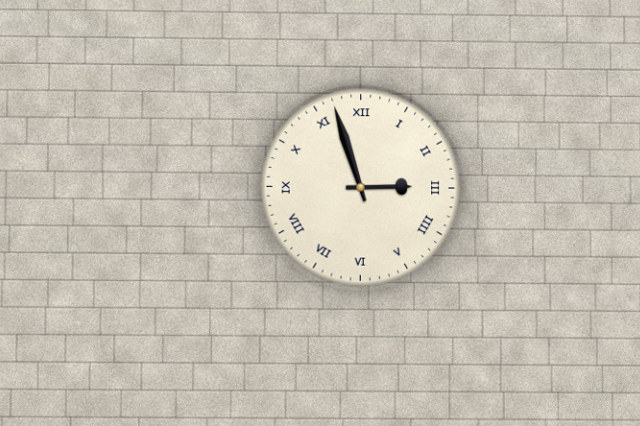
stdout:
2h57
